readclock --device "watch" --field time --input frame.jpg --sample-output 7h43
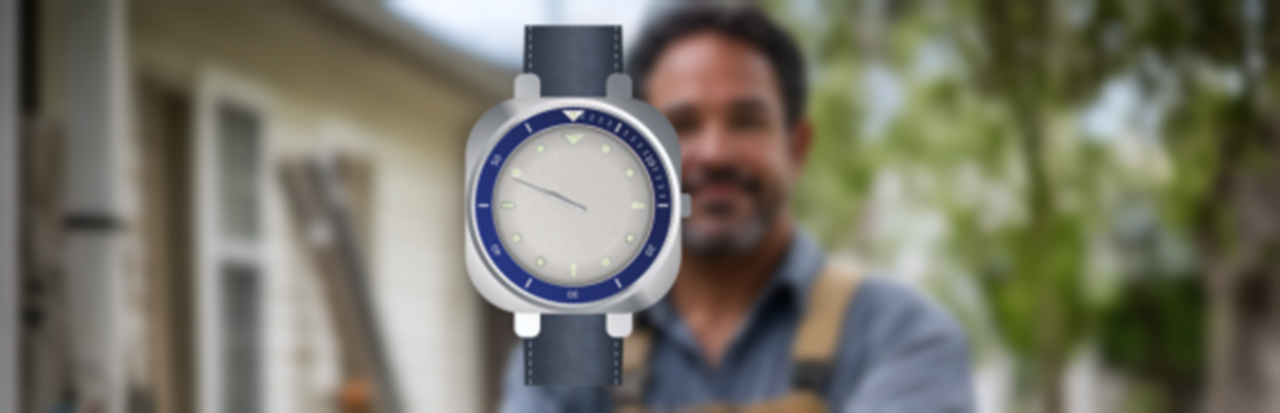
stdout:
9h49
